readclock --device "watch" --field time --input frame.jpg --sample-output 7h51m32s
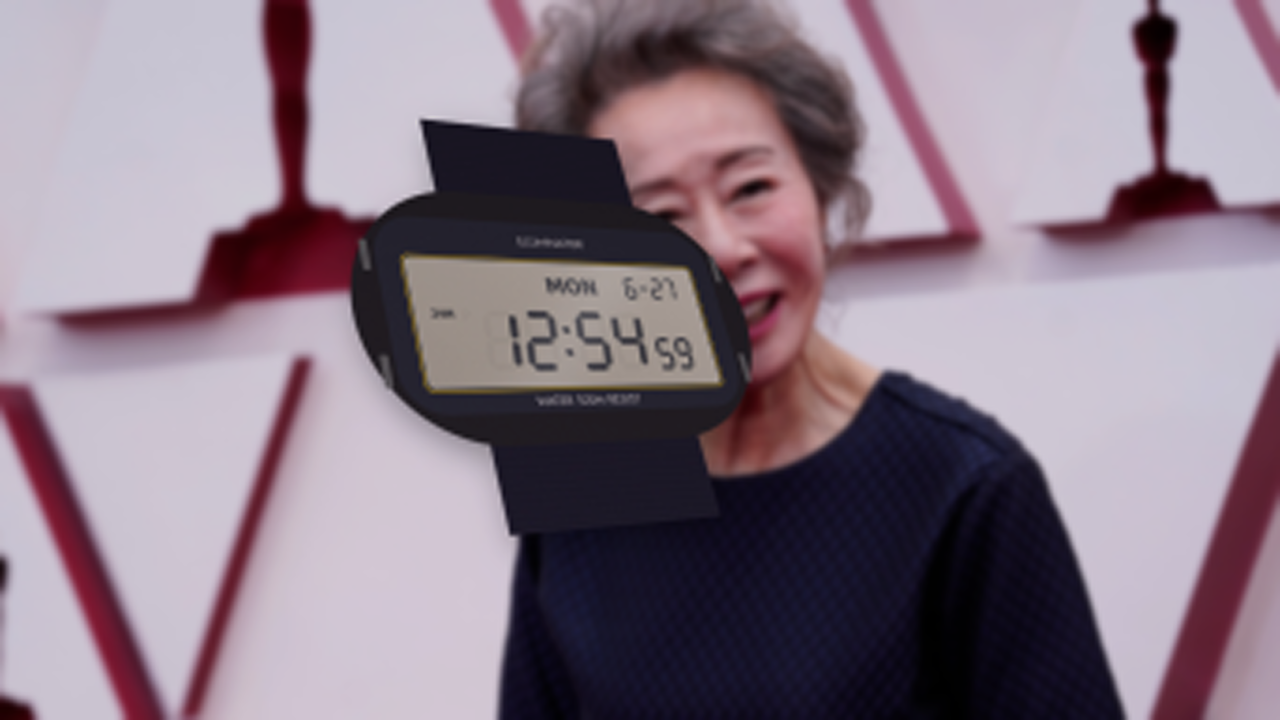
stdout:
12h54m59s
